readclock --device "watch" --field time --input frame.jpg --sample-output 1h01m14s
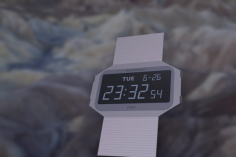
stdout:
23h32m54s
